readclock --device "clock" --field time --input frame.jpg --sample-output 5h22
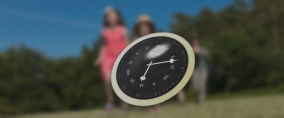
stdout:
6h12
